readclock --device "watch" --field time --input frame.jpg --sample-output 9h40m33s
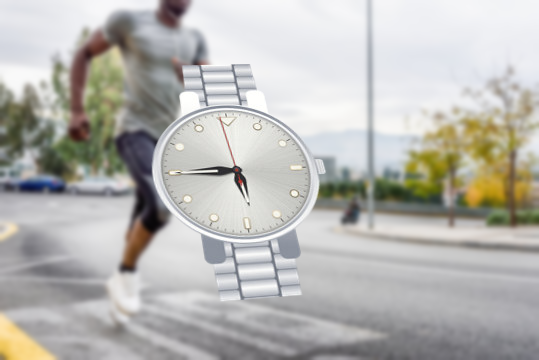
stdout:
5h44m59s
